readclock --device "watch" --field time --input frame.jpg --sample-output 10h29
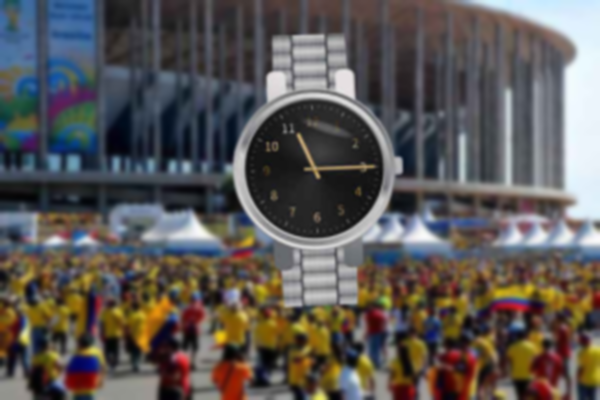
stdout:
11h15
